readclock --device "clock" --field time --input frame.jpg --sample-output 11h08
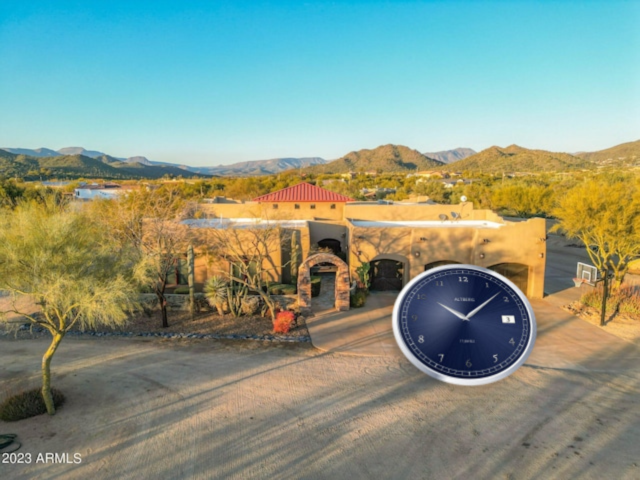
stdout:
10h08
